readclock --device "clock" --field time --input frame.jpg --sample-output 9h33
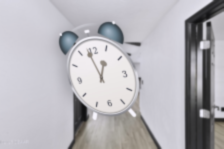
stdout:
12h58
